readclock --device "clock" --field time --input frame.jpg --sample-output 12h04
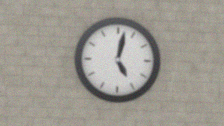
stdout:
5h02
